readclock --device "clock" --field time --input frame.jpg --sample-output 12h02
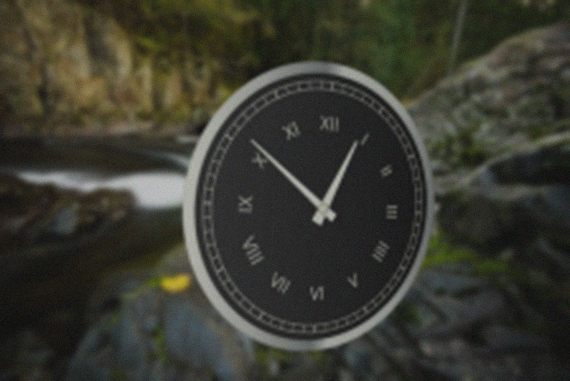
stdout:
12h51
